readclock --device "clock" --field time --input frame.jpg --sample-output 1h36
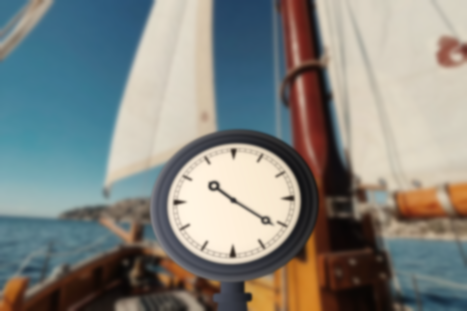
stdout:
10h21
